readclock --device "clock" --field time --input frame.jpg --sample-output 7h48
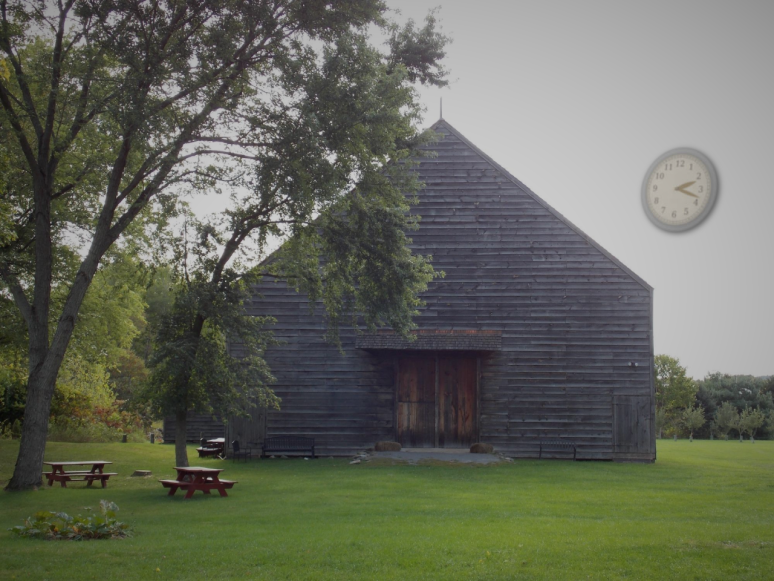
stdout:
2h18
